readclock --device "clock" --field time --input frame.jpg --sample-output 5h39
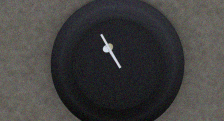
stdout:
10h55
